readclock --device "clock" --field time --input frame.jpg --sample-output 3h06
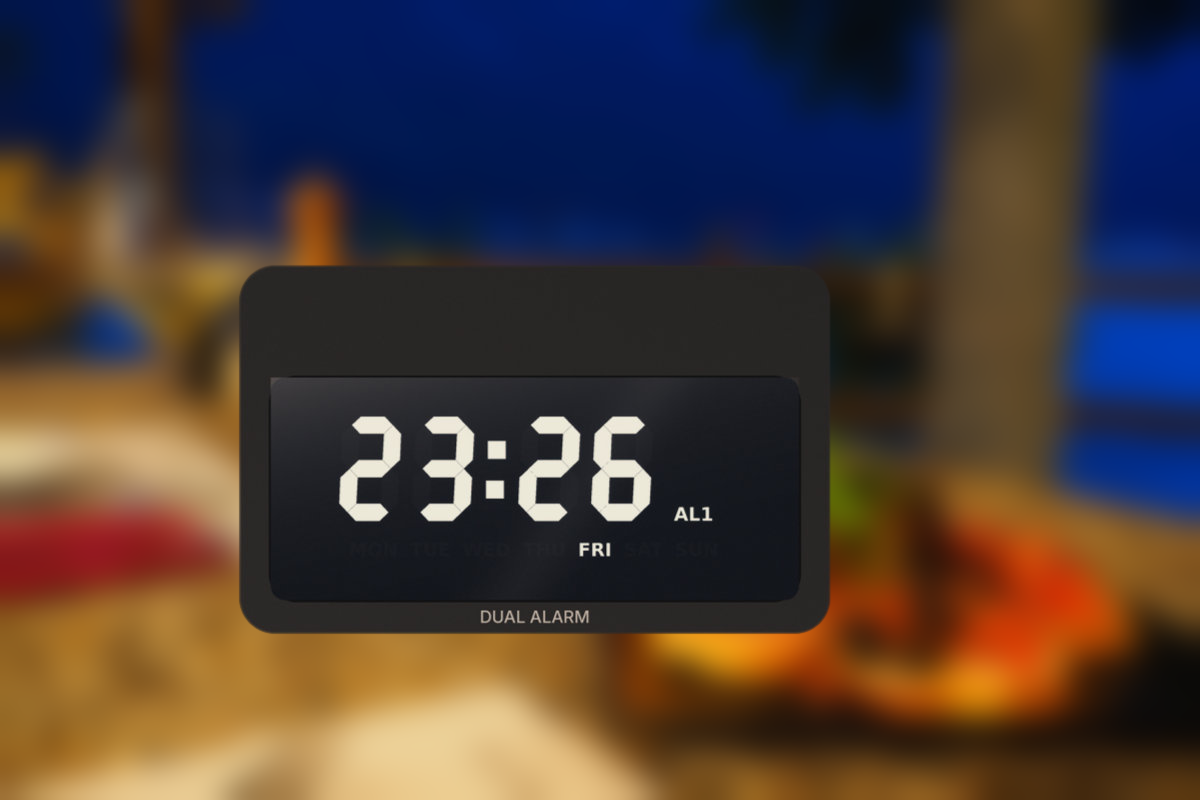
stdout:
23h26
